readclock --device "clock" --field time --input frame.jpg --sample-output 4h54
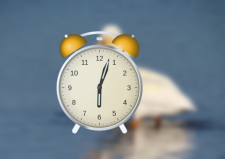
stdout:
6h03
